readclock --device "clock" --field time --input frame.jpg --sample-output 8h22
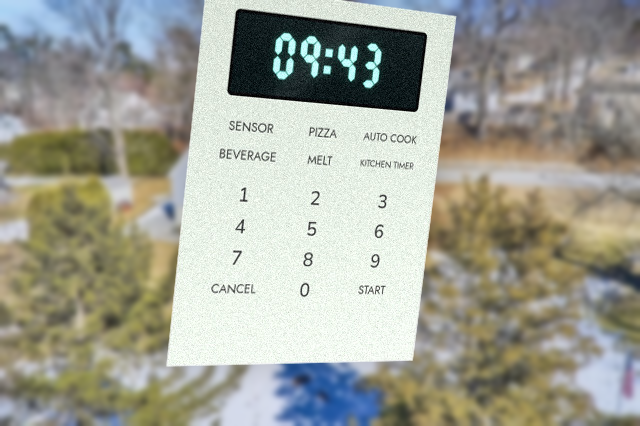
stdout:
9h43
